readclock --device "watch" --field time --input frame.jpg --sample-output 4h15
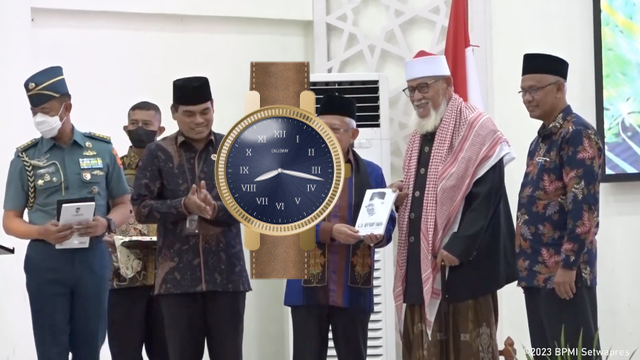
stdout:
8h17
